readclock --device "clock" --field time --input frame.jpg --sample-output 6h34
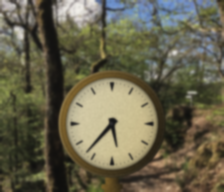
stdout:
5h37
